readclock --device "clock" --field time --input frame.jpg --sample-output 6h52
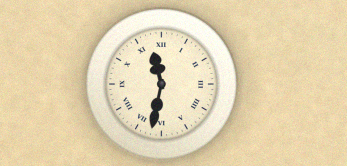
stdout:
11h32
